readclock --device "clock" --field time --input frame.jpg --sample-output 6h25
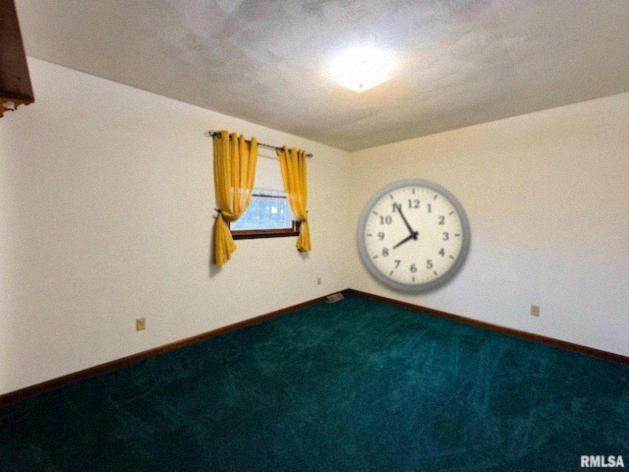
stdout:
7h55
